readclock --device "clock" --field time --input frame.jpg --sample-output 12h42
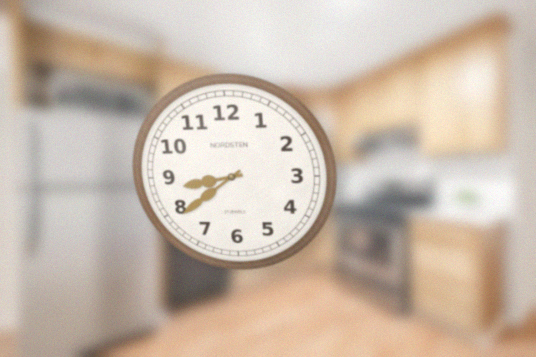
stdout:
8h39
